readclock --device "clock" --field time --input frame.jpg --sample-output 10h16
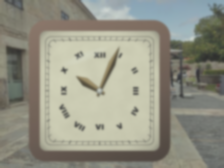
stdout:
10h04
